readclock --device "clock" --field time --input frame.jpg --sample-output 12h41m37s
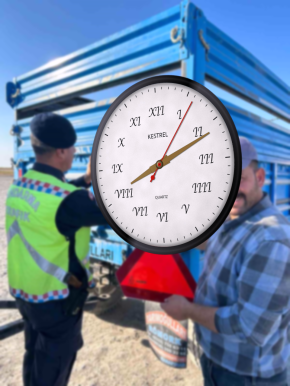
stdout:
8h11m06s
